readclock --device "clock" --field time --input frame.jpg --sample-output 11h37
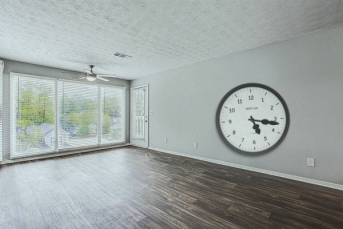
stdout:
5h17
